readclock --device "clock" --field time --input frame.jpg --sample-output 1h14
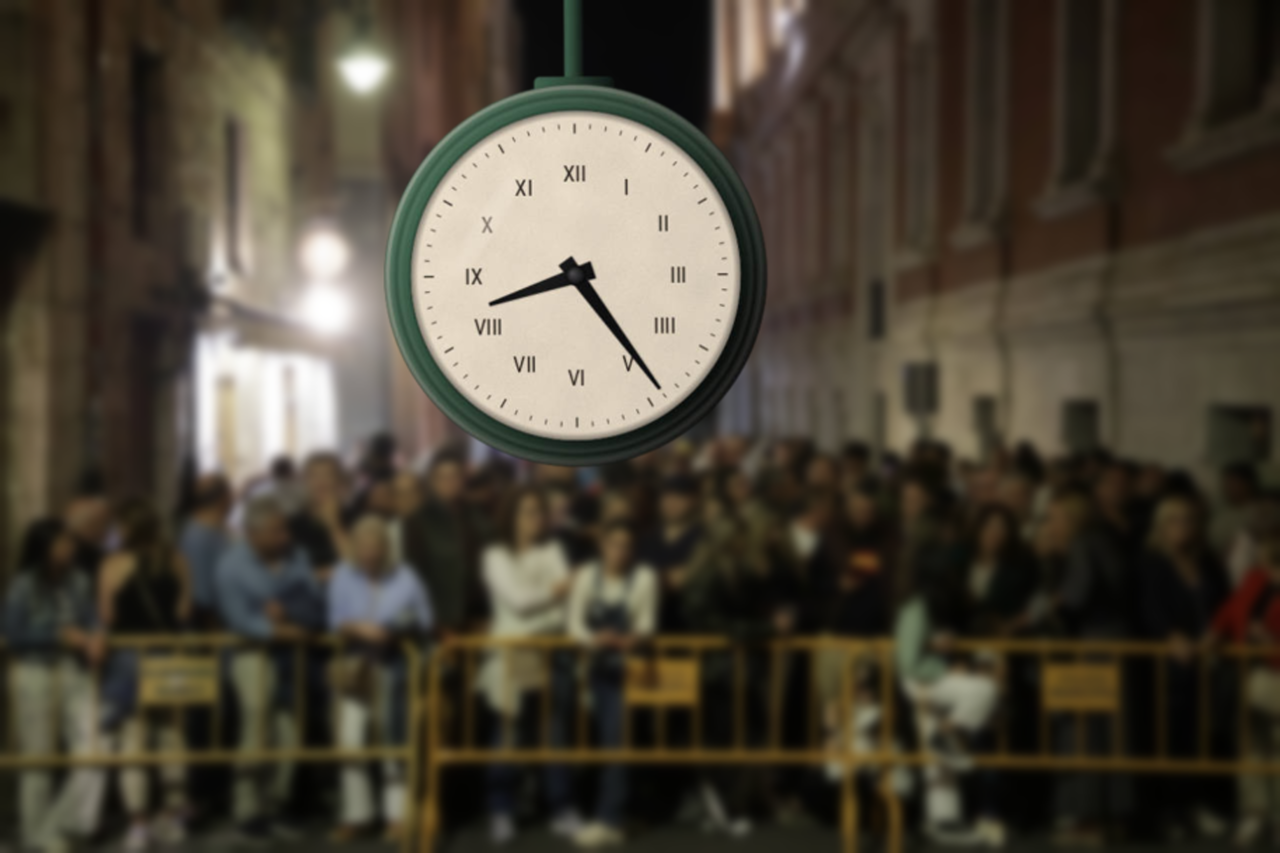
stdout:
8h24
